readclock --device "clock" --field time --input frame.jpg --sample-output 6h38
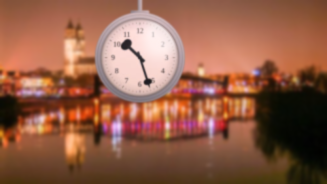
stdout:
10h27
